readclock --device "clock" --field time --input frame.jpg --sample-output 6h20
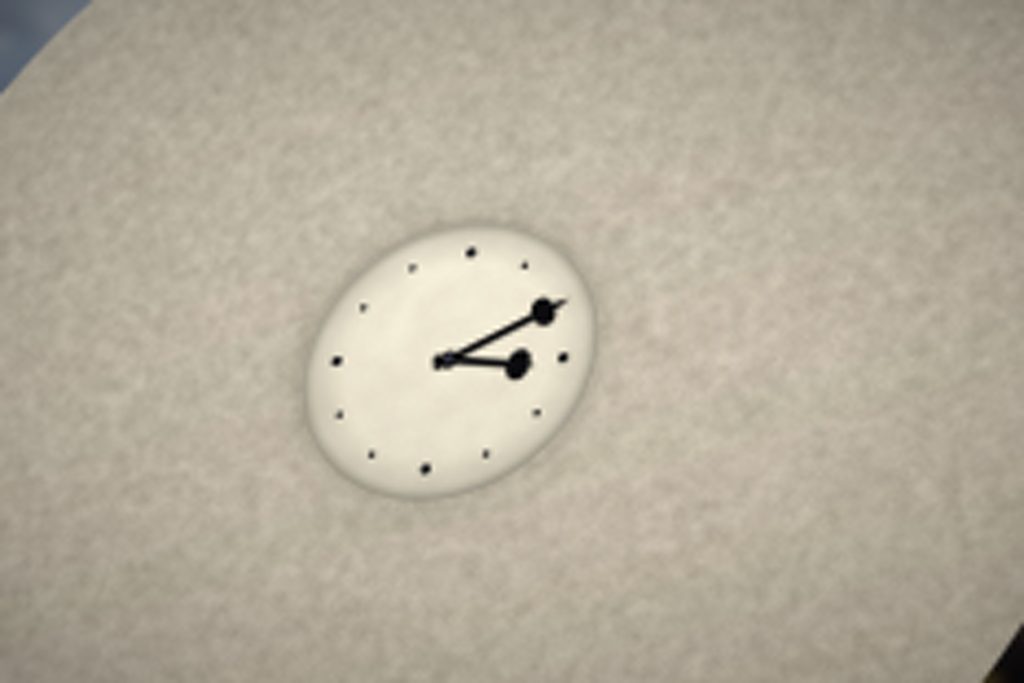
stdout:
3h10
